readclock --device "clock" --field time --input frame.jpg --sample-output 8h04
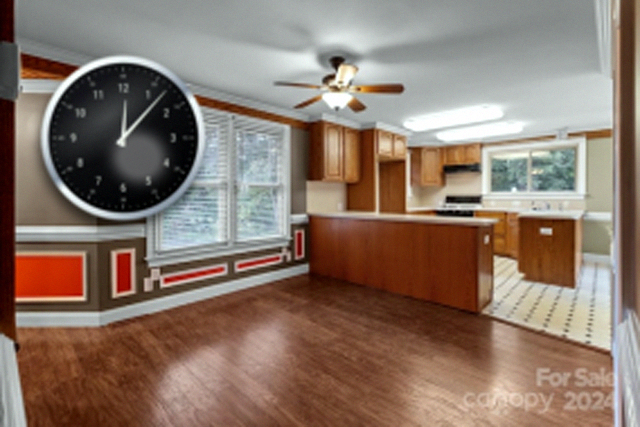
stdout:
12h07
